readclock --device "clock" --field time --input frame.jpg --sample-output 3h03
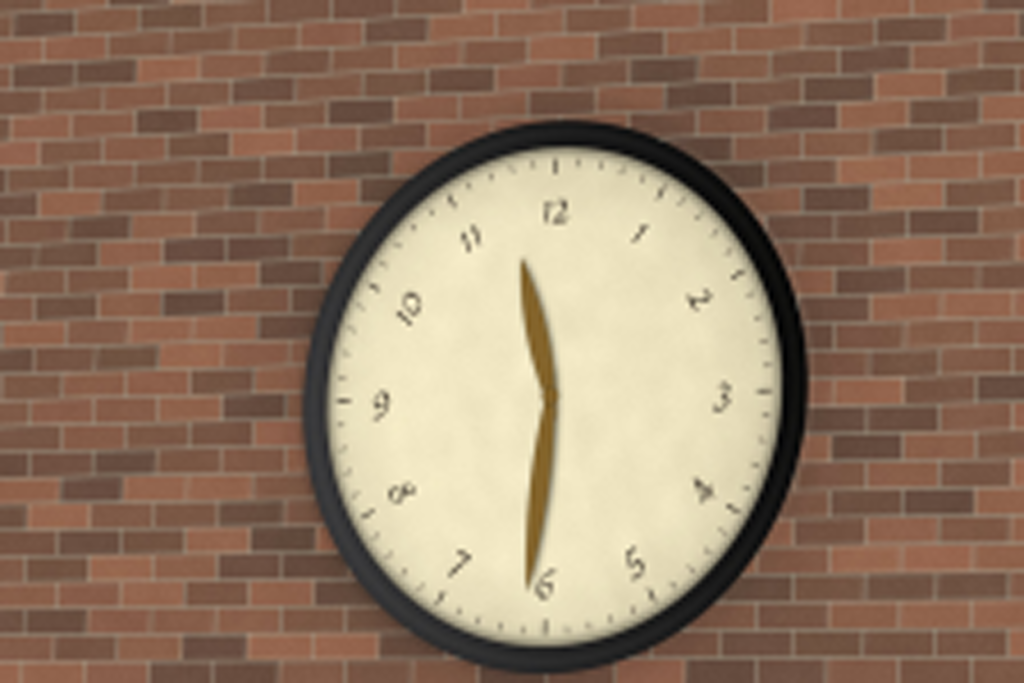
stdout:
11h31
